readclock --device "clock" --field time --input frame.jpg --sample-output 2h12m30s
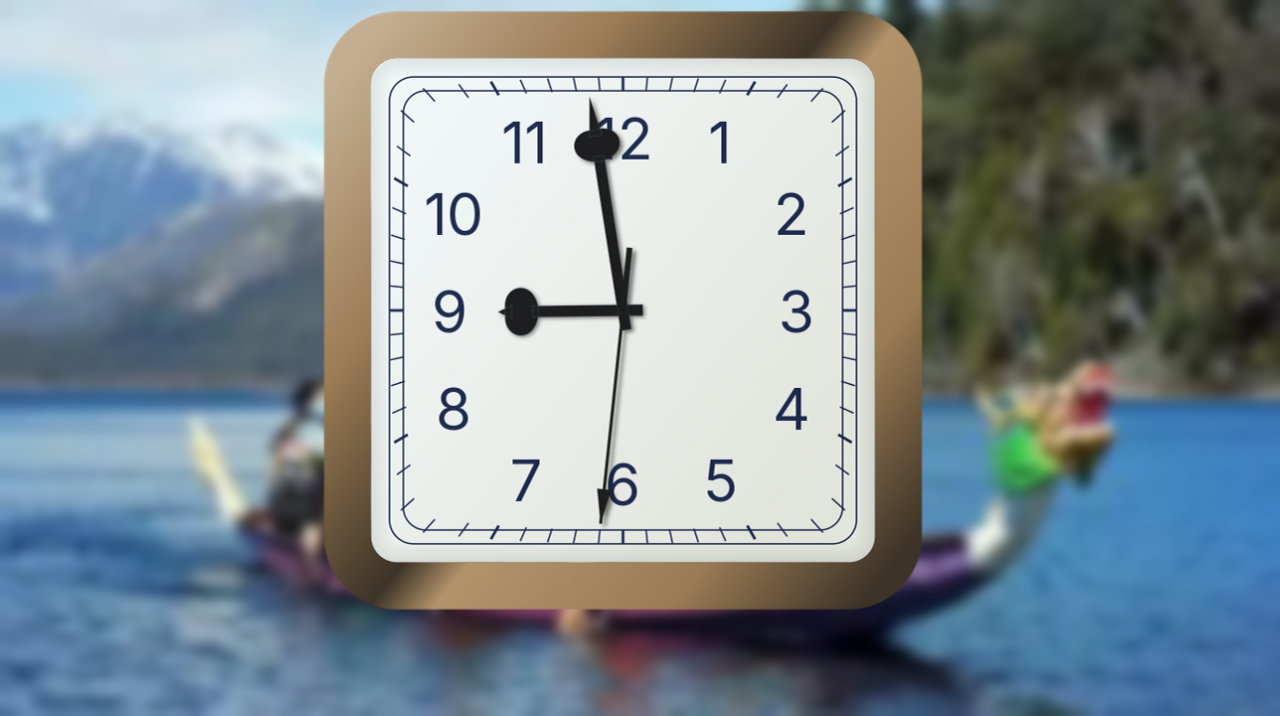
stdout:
8h58m31s
